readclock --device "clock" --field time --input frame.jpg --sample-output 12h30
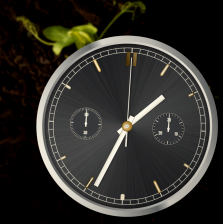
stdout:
1h34
